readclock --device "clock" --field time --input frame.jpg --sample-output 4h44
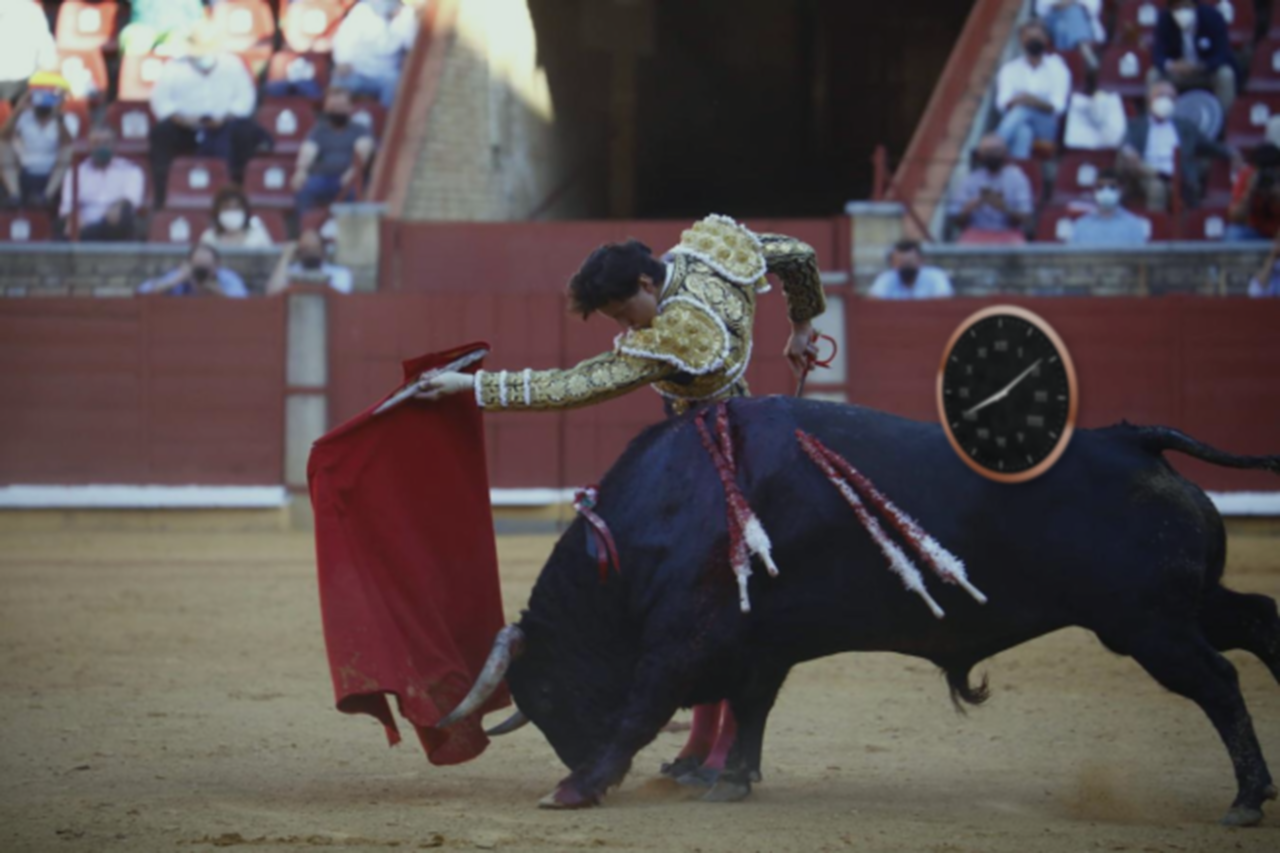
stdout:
8h09
